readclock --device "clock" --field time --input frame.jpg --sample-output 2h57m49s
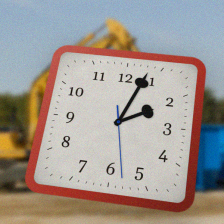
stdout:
2h03m28s
